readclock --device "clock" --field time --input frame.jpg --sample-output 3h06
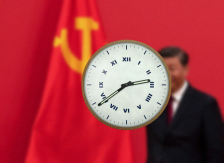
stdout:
2h39
